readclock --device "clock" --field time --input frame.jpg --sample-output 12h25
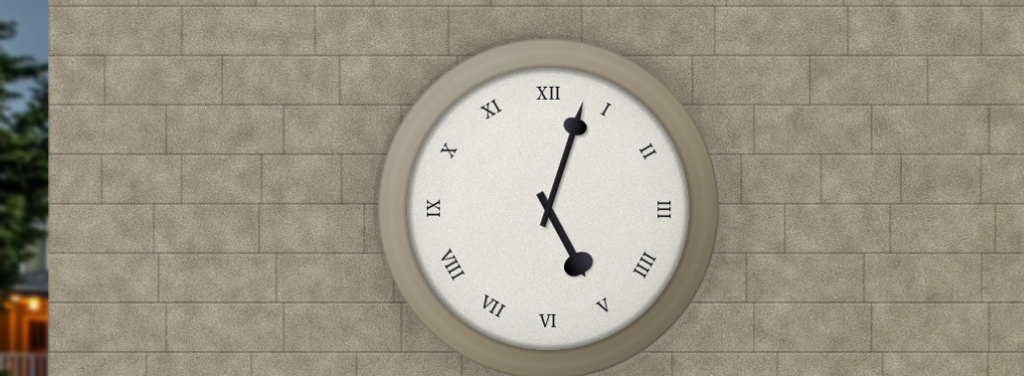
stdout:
5h03
